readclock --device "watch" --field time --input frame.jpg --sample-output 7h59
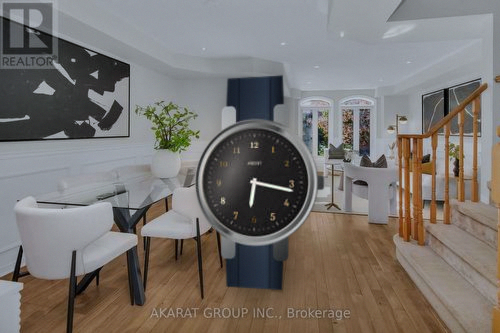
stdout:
6h17
